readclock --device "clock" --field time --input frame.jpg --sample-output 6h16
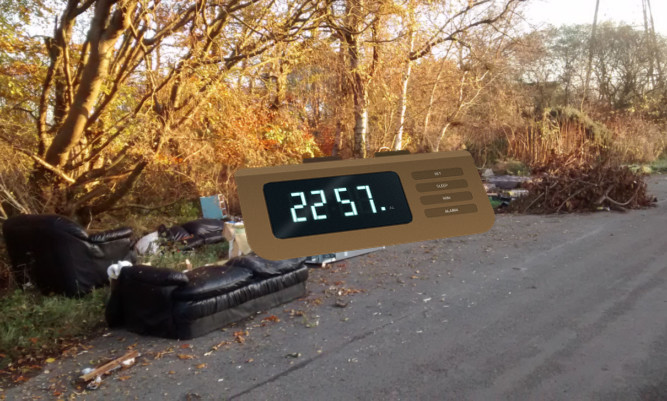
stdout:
22h57
